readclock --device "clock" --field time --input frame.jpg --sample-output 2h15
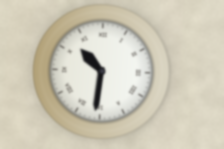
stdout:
10h31
